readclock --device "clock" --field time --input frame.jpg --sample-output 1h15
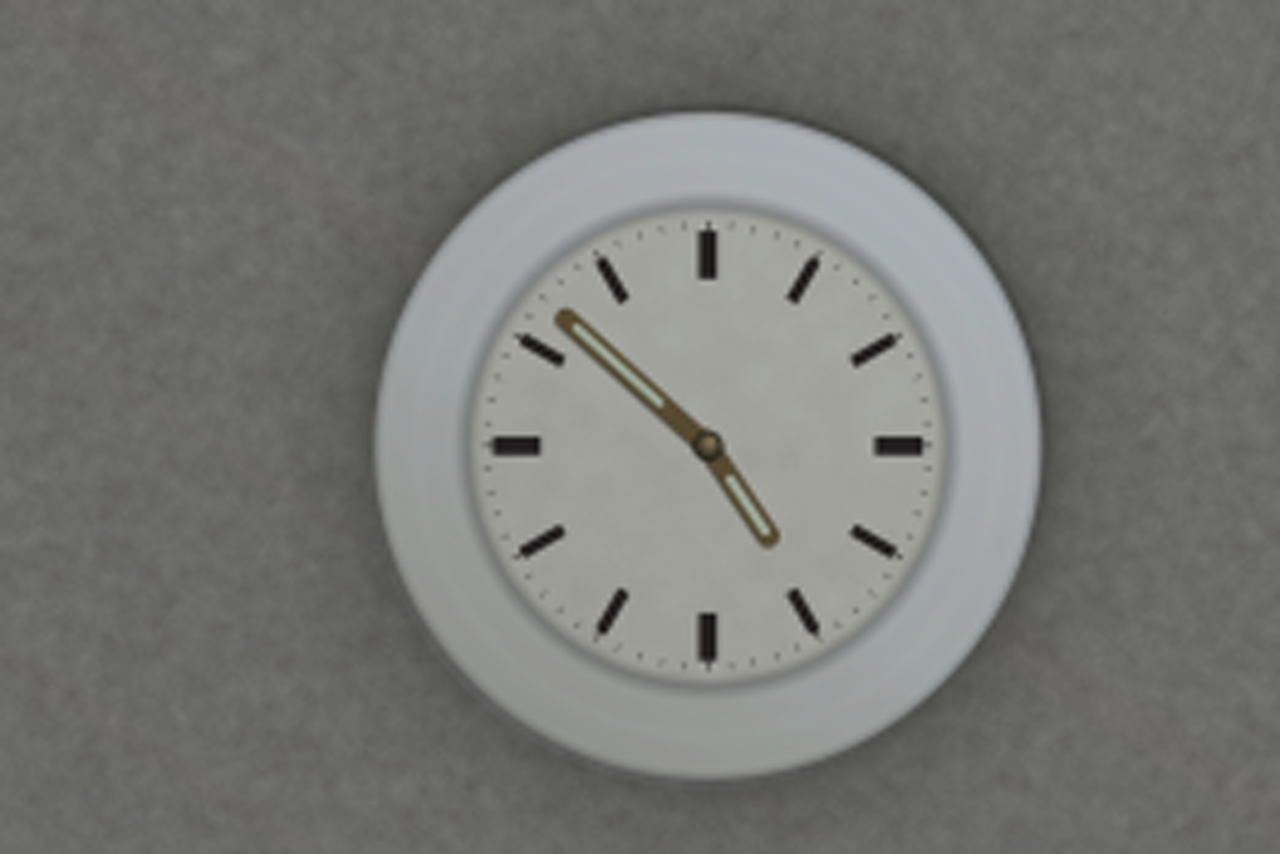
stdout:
4h52
